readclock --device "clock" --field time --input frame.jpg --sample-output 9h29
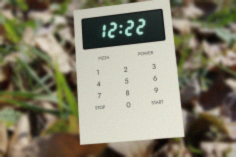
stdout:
12h22
